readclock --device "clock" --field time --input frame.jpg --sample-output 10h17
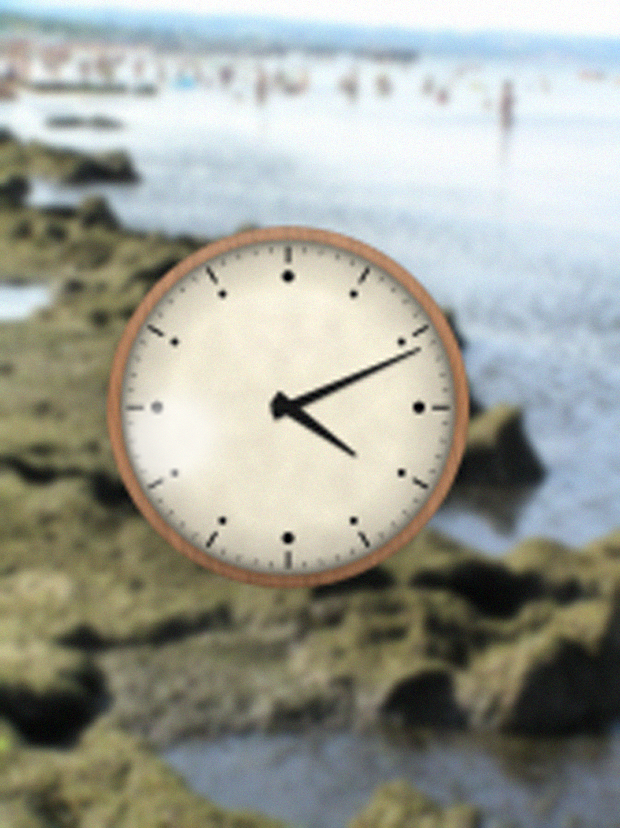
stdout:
4h11
